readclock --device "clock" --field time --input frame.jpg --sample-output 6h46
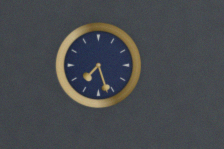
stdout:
7h27
